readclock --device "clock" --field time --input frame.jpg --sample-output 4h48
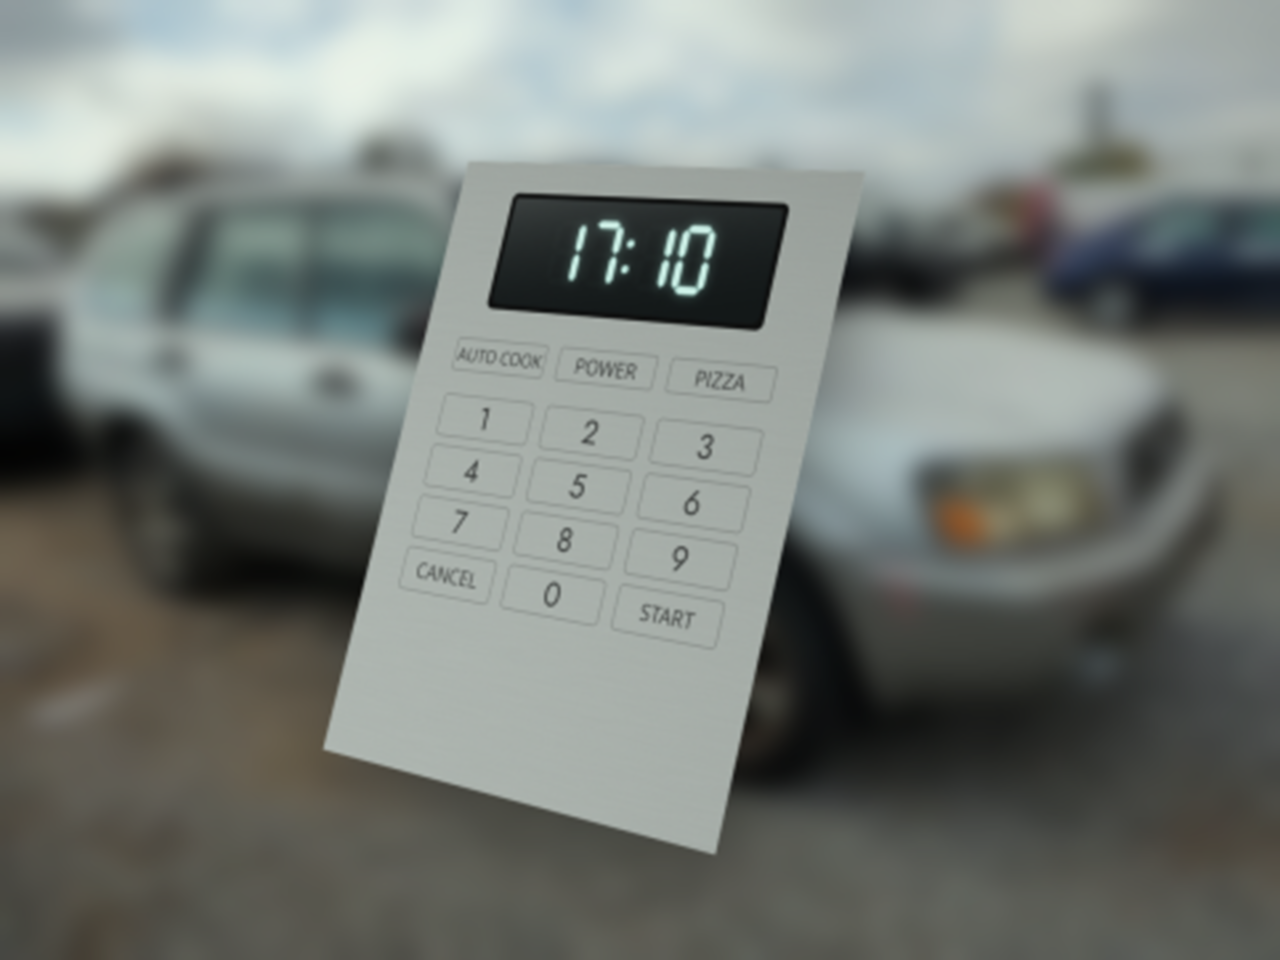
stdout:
17h10
